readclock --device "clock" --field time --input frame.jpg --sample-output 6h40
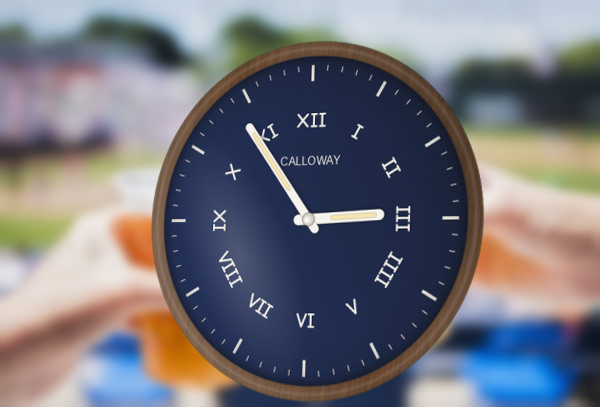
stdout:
2h54
